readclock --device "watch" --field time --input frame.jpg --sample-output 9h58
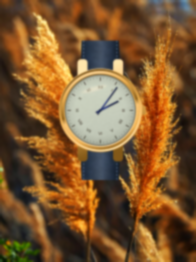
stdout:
2h06
